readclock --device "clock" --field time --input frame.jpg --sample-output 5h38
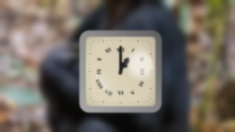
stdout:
1h00
